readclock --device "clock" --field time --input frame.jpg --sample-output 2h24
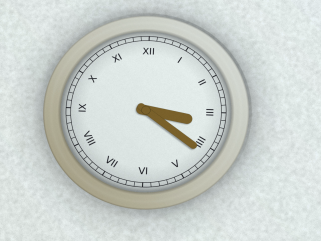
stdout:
3h21
